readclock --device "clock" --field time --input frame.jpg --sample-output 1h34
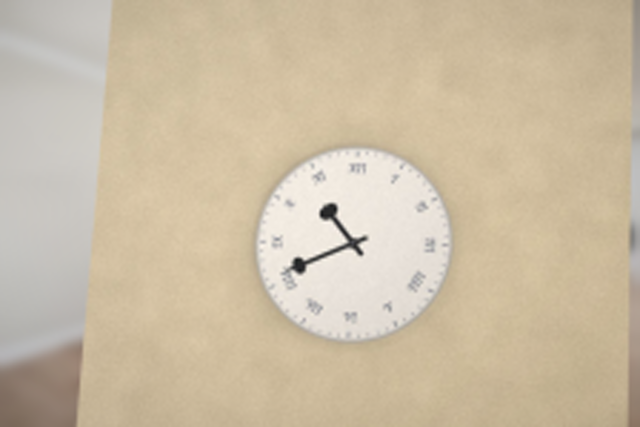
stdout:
10h41
